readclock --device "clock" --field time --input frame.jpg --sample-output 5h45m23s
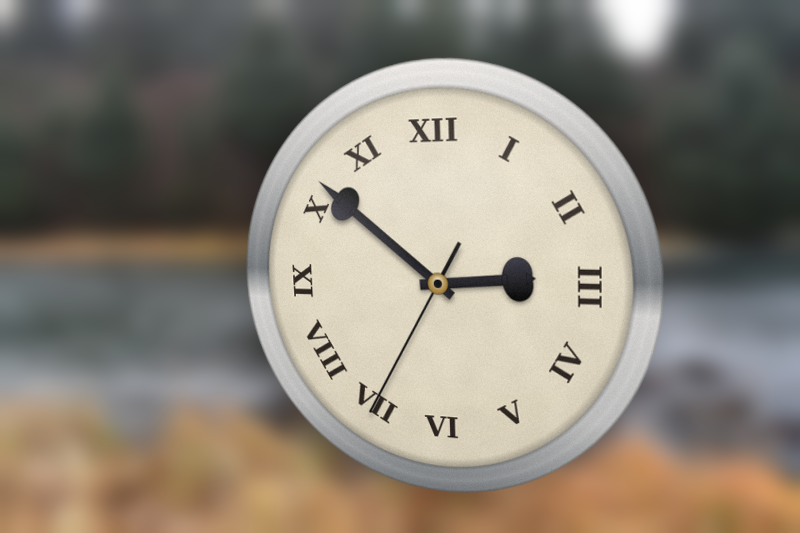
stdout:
2h51m35s
